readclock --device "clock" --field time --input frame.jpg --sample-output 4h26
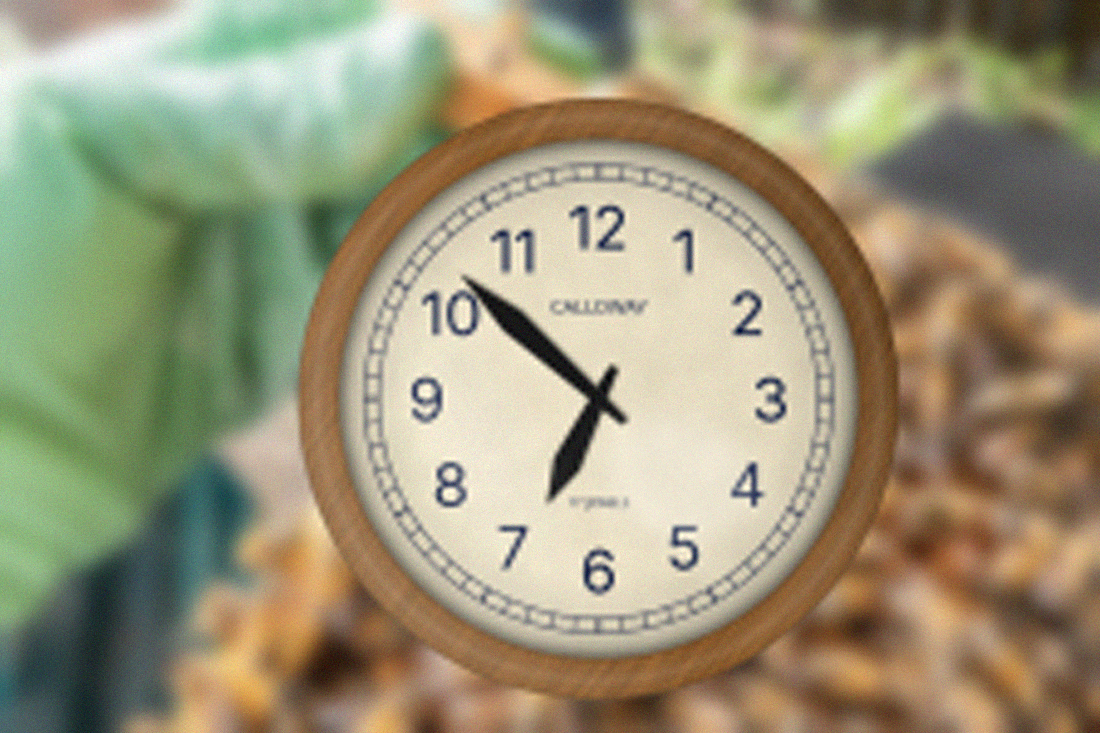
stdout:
6h52
